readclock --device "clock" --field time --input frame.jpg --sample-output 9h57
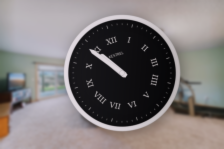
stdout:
10h54
